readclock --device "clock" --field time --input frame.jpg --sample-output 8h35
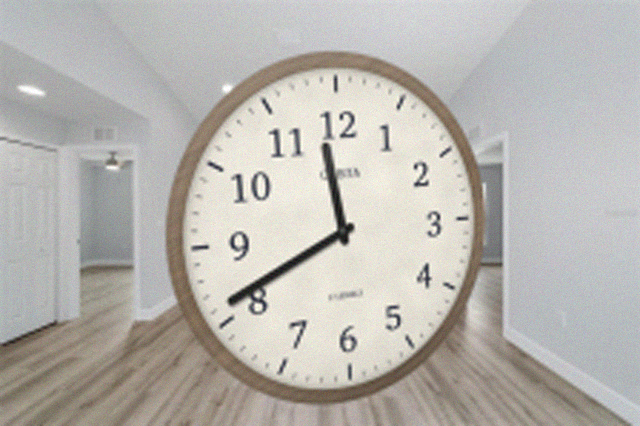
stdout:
11h41
